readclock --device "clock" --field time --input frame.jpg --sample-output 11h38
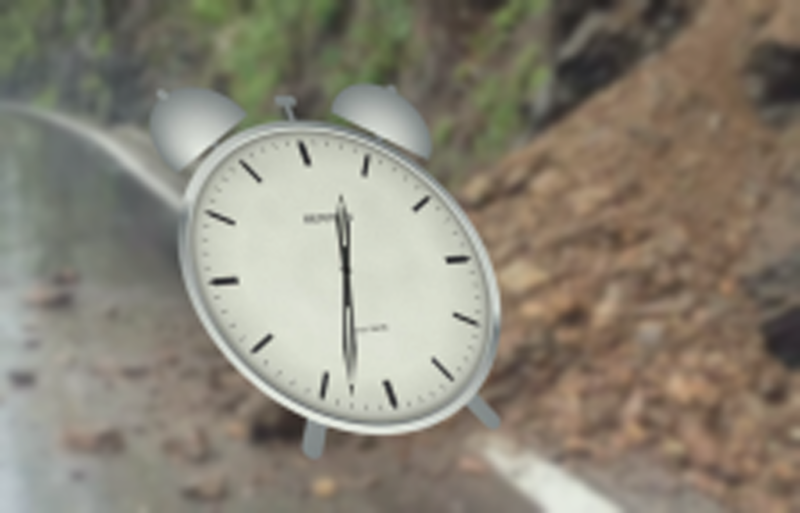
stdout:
12h33
